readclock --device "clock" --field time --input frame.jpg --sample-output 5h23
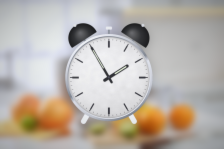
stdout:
1h55
